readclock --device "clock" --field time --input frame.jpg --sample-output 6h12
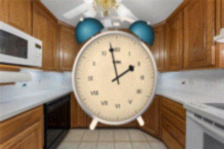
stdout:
1h58
